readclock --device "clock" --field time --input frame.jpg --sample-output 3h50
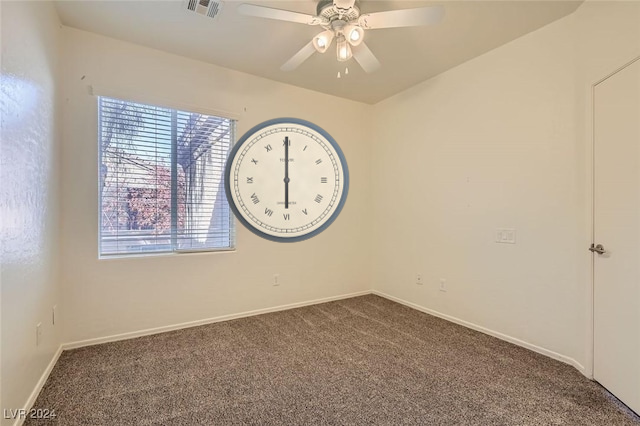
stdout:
6h00
